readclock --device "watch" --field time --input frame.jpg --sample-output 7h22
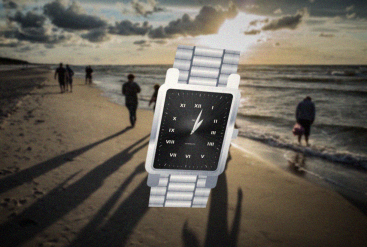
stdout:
1h02
